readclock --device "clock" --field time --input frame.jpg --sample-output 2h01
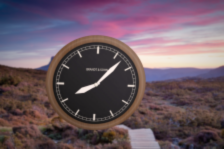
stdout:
8h07
